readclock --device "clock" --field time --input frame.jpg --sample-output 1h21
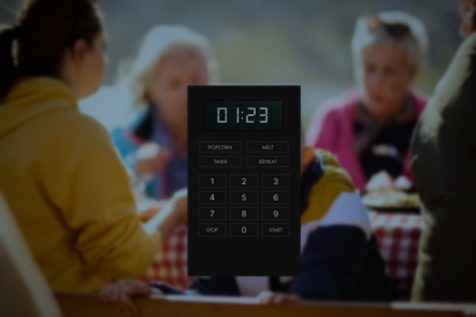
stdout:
1h23
